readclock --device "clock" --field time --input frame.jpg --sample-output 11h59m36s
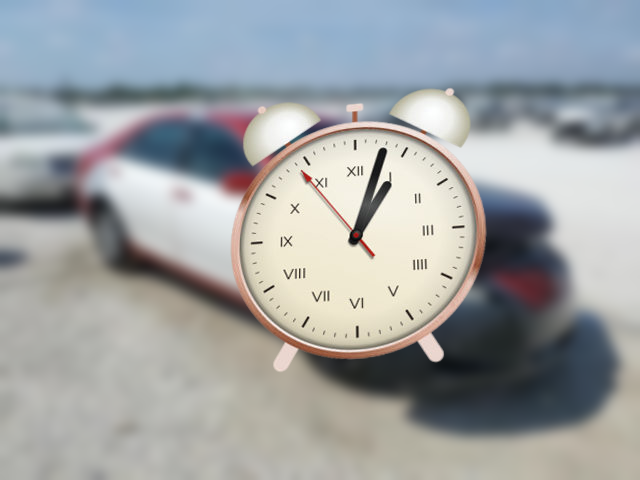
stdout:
1h02m54s
